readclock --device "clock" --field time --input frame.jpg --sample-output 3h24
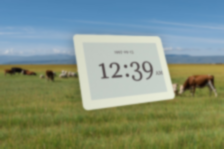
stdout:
12h39
